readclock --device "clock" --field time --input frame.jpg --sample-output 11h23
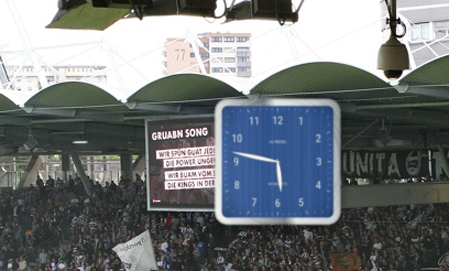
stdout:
5h47
